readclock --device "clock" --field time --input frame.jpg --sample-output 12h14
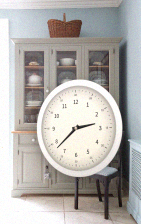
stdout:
2h38
